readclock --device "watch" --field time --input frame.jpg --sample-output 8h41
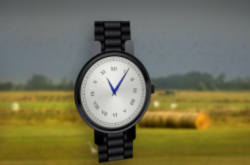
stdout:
11h06
